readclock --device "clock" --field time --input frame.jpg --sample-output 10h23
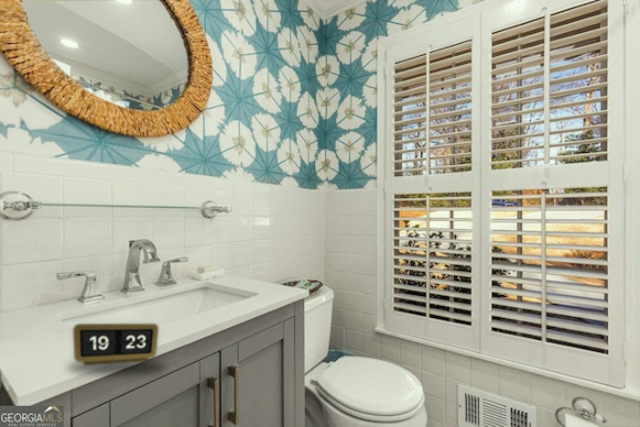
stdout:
19h23
